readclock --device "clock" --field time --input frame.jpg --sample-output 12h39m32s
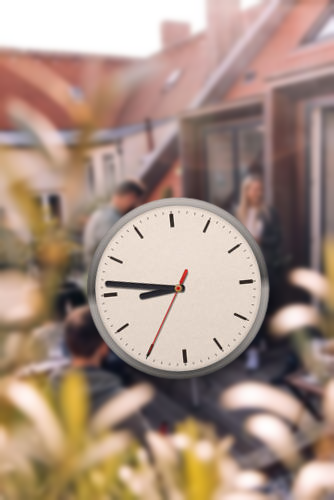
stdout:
8h46m35s
